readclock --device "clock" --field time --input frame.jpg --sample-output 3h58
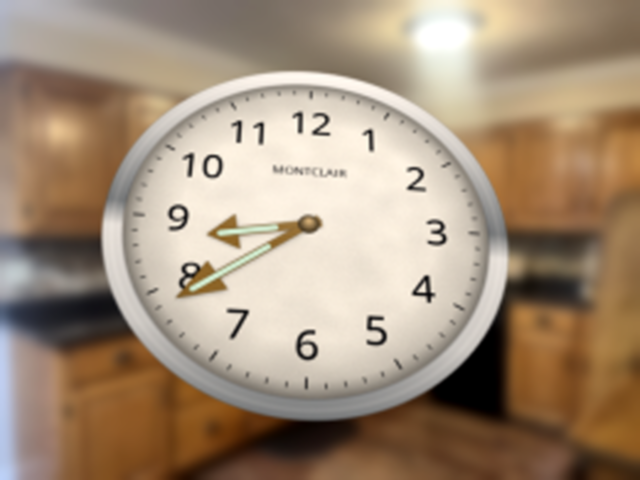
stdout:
8h39
